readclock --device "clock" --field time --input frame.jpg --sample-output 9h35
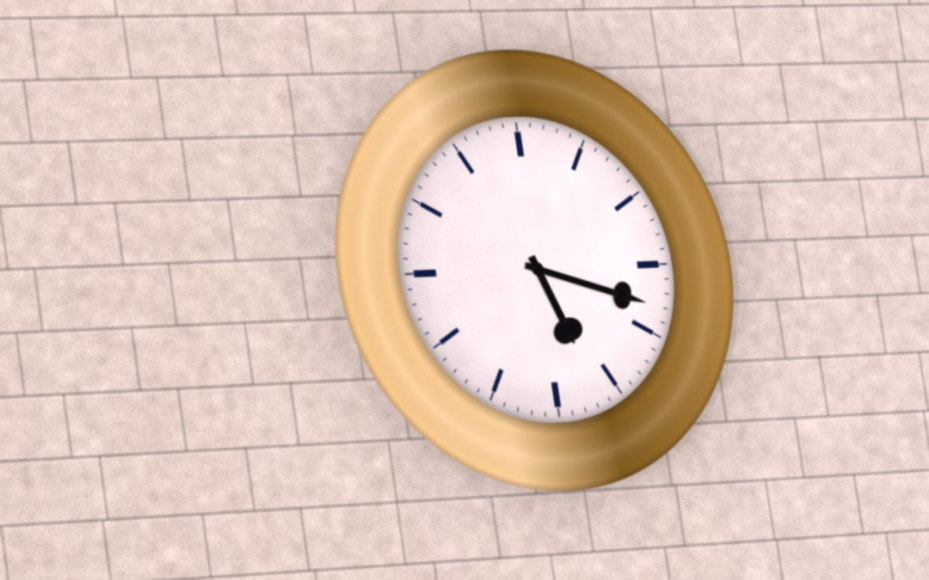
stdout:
5h18
